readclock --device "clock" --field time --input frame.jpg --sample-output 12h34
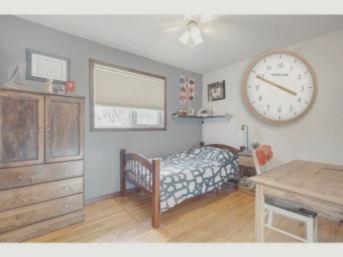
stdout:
3h49
